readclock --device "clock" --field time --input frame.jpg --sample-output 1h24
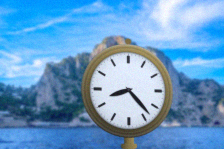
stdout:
8h23
